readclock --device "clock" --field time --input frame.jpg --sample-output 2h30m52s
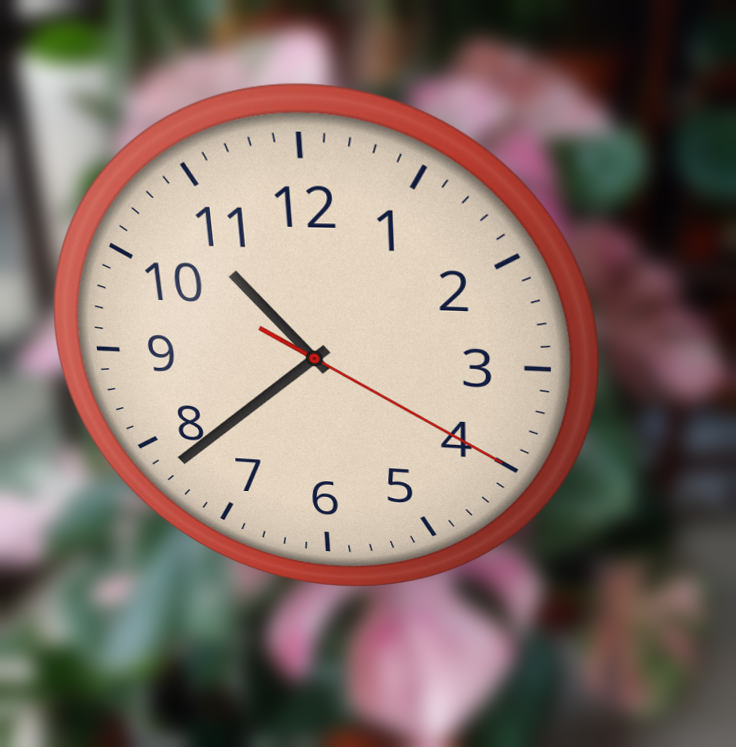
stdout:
10h38m20s
